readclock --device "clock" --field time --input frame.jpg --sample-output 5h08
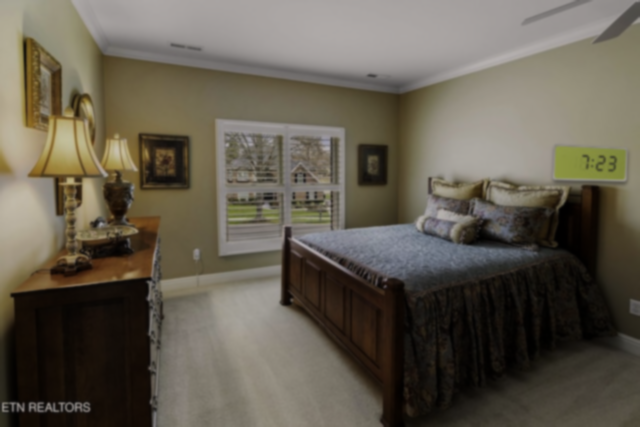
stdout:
7h23
